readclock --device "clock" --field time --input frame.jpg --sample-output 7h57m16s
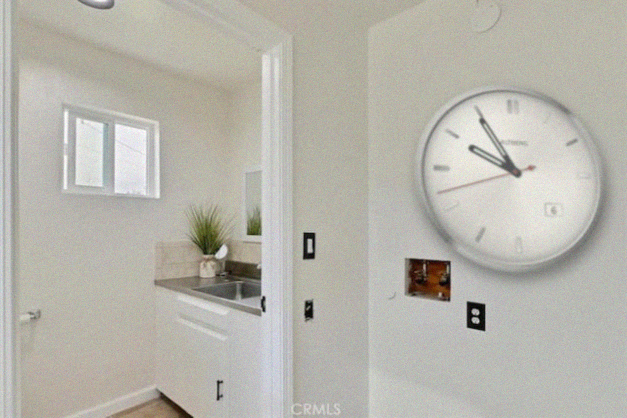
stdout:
9h54m42s
